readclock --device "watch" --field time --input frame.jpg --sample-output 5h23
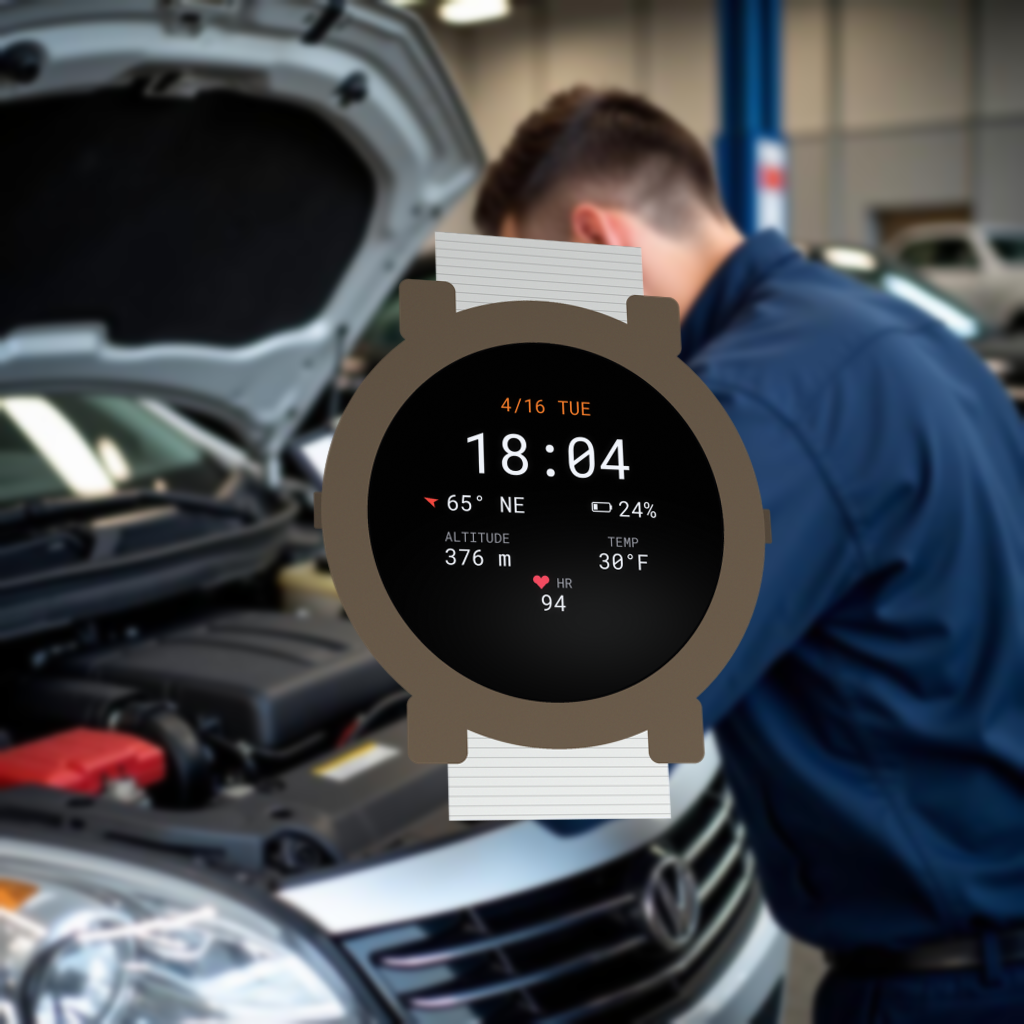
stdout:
18h04
